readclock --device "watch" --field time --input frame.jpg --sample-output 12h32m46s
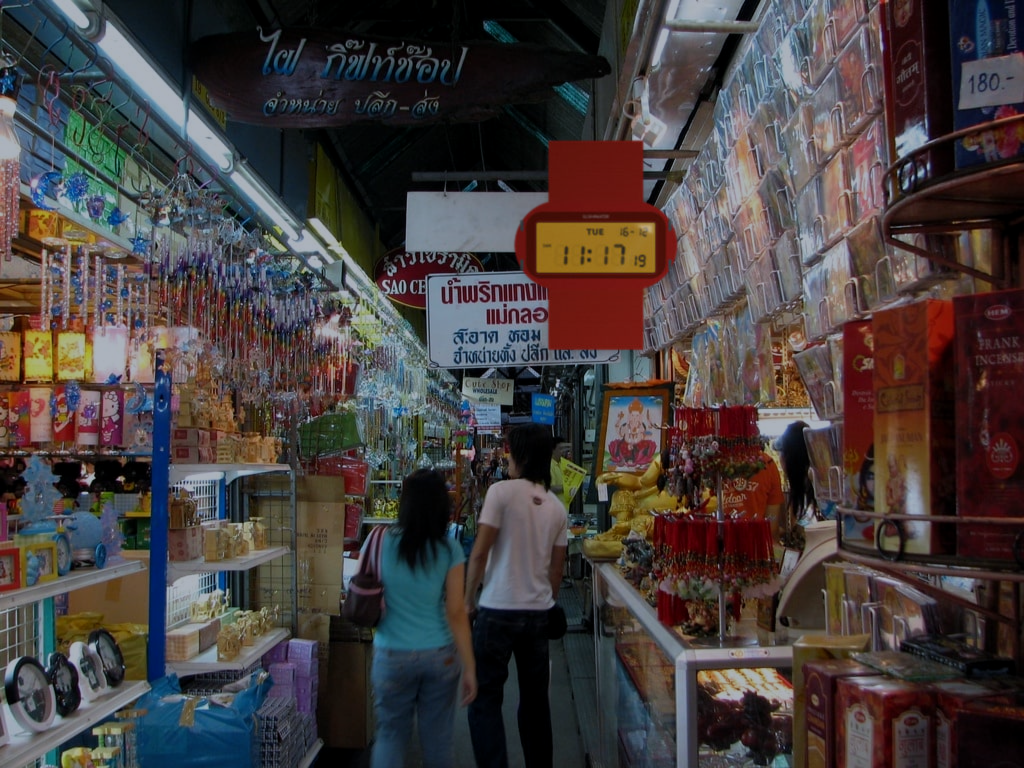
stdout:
11h17m19s
